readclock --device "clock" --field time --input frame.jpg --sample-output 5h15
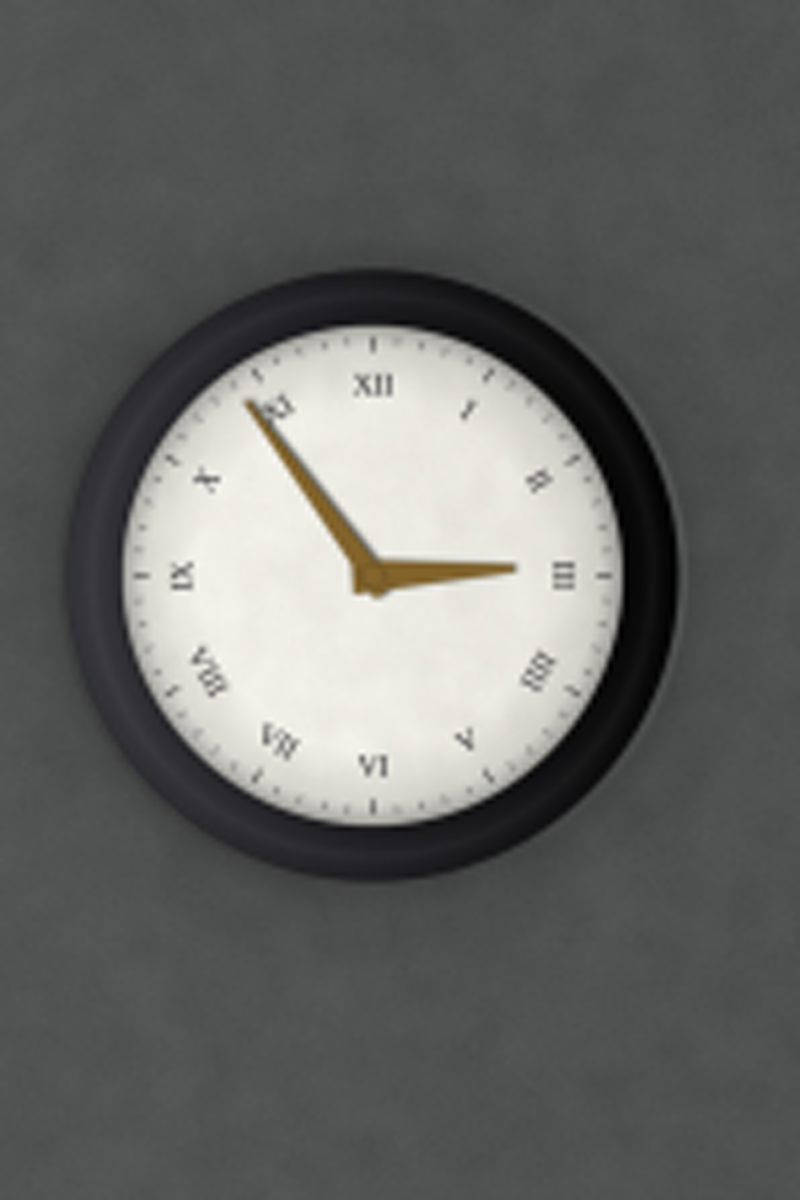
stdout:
2h54
